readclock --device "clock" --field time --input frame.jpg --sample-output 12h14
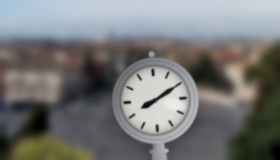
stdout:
8h10
